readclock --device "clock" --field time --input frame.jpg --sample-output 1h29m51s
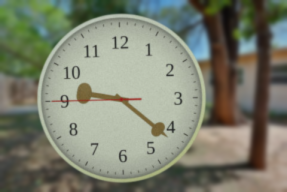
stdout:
9h21m45s
